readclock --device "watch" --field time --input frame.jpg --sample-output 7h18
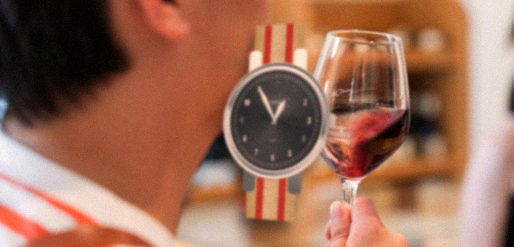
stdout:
12h55
